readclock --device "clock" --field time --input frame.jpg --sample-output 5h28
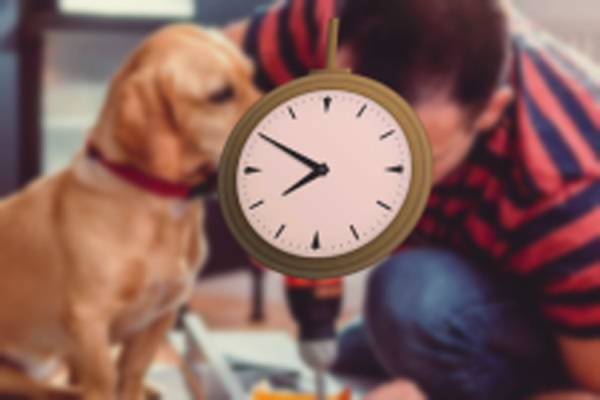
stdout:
7h50
